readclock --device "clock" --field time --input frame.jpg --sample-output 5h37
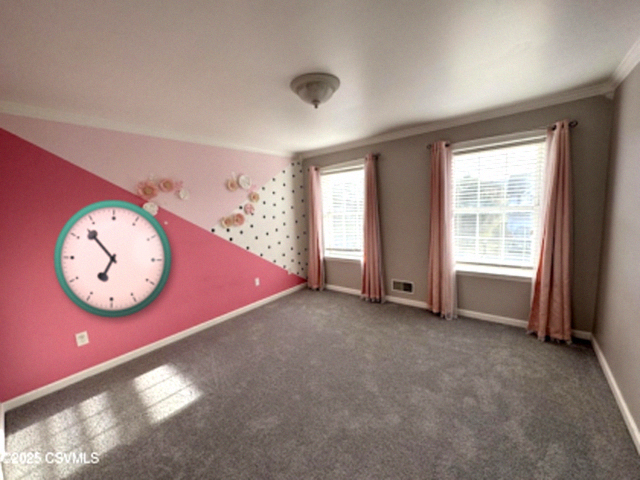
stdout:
6h53
